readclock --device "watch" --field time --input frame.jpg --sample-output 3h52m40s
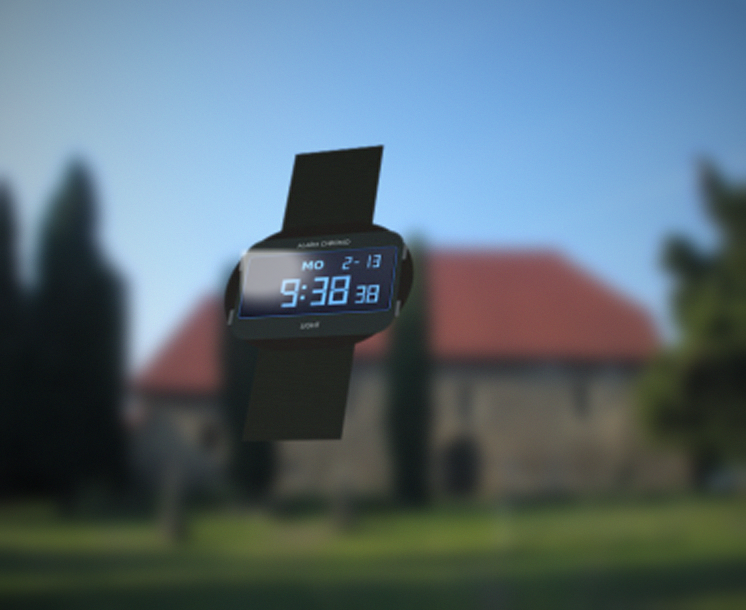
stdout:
9h38m38s
